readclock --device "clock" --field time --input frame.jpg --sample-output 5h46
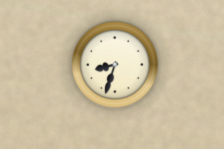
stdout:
8h33
